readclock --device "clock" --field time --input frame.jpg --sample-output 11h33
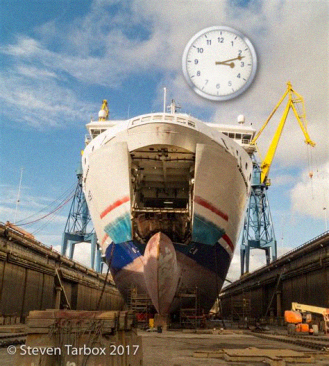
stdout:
3h12
